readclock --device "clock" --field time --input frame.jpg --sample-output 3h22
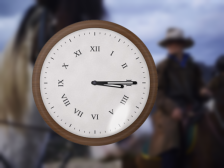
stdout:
3h15
